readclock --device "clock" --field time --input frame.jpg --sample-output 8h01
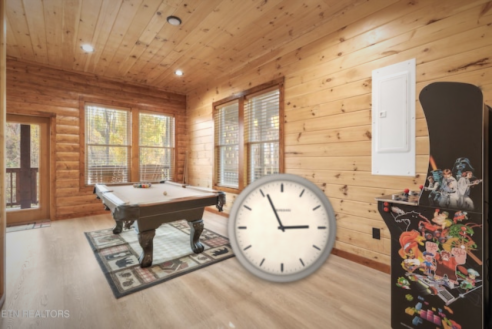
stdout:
2h56
